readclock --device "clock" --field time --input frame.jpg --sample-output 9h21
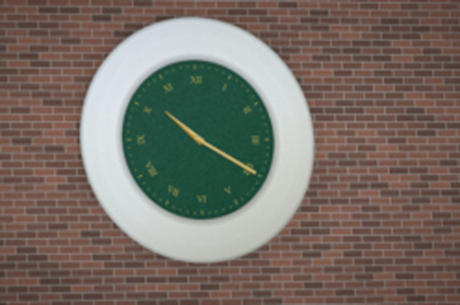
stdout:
10h20
